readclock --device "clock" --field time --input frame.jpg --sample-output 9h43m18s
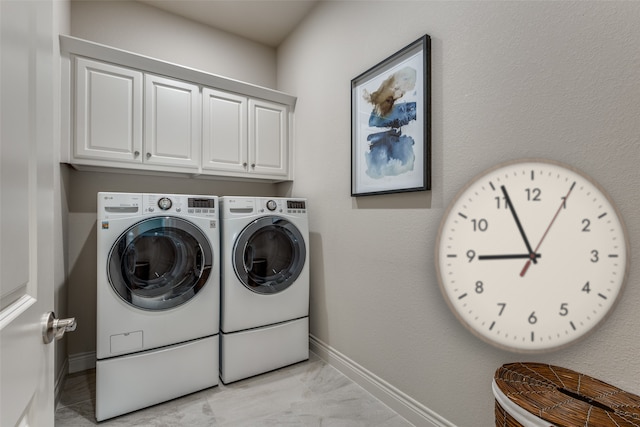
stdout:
8h56m05s
